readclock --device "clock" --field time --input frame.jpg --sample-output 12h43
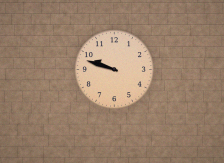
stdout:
9h48
